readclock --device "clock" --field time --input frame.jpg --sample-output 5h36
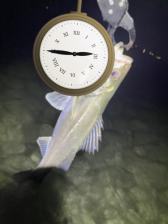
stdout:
2h45
